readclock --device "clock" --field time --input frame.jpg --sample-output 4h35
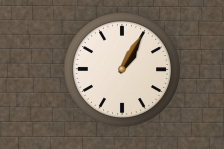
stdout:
1h05
